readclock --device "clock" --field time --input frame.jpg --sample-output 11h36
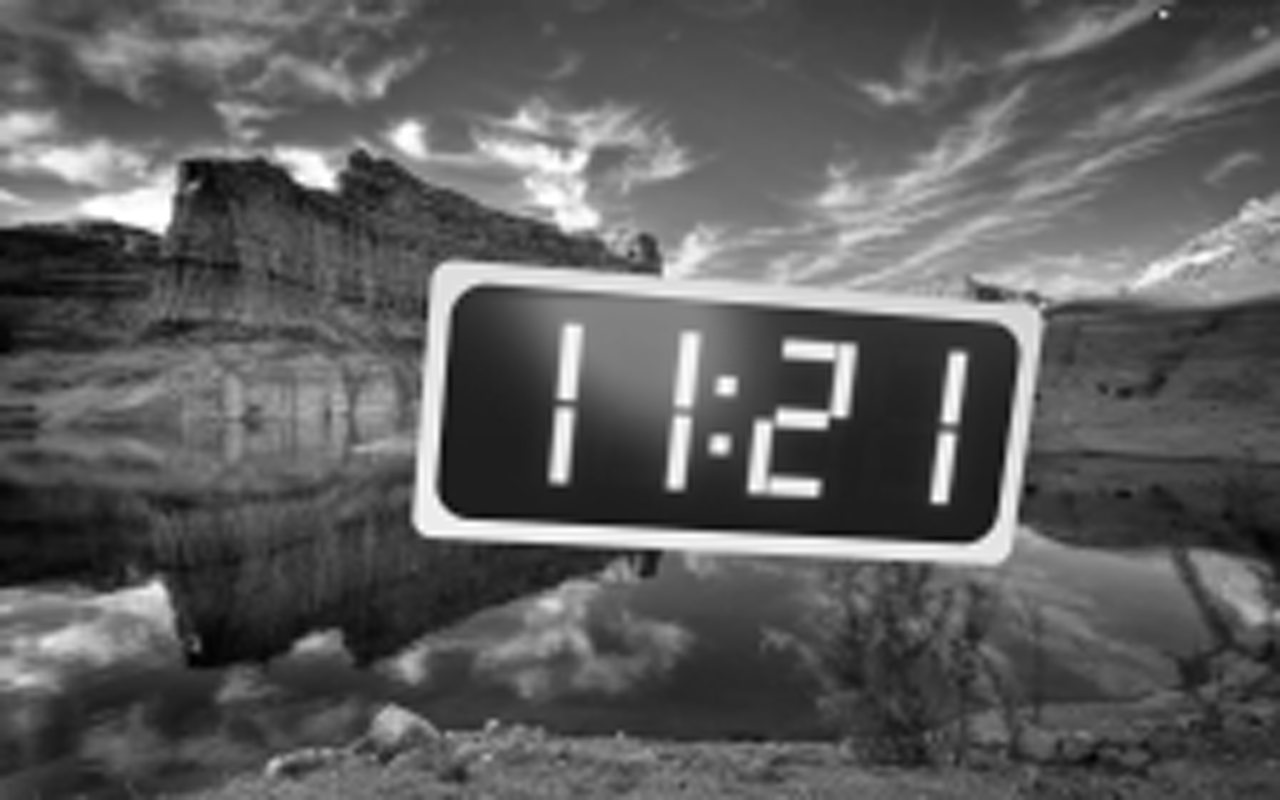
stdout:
11h21
